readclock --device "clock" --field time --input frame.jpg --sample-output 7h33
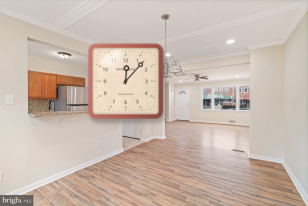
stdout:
12h07
